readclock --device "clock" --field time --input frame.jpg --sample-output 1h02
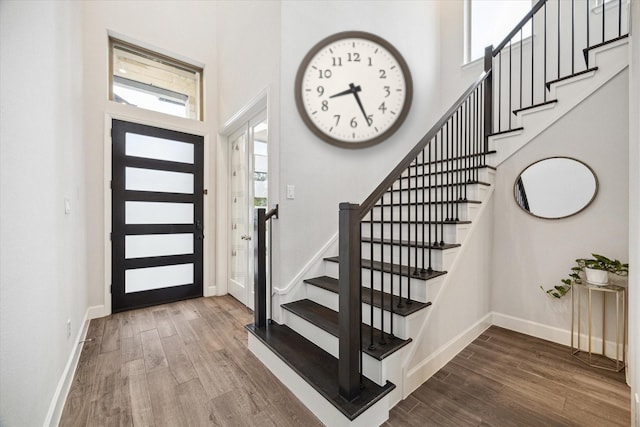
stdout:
8h26
